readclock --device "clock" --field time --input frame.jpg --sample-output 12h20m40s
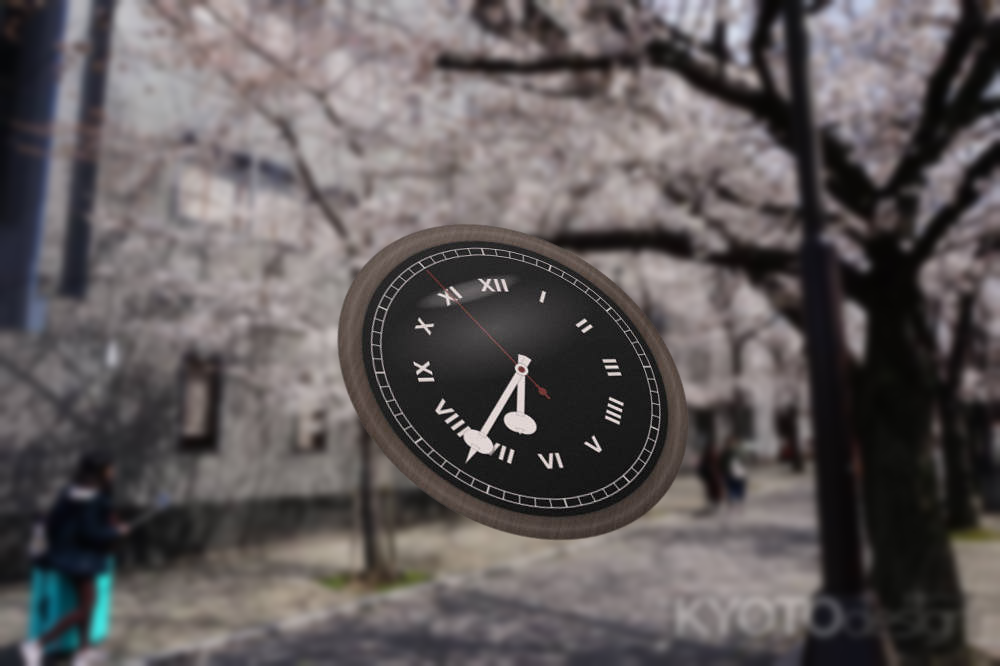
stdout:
6h36m55s
